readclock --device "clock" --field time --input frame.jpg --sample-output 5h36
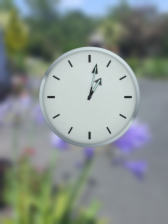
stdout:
1h02
